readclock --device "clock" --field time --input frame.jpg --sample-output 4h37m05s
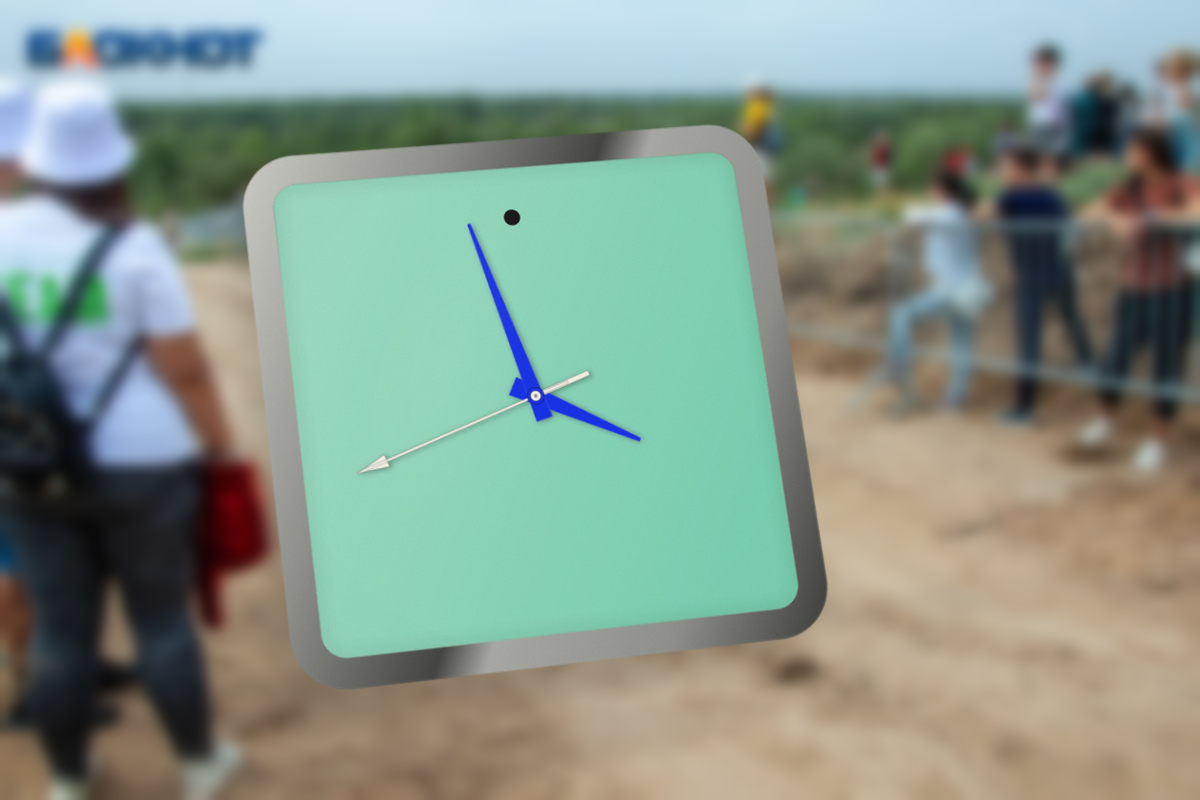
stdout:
3h57m42s
